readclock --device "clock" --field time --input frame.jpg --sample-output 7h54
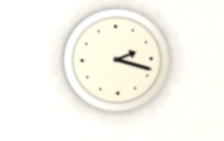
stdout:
2h18
